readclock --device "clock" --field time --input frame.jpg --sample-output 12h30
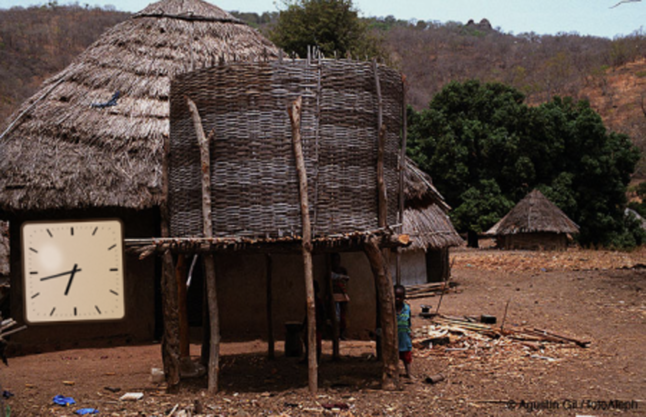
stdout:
6h43
